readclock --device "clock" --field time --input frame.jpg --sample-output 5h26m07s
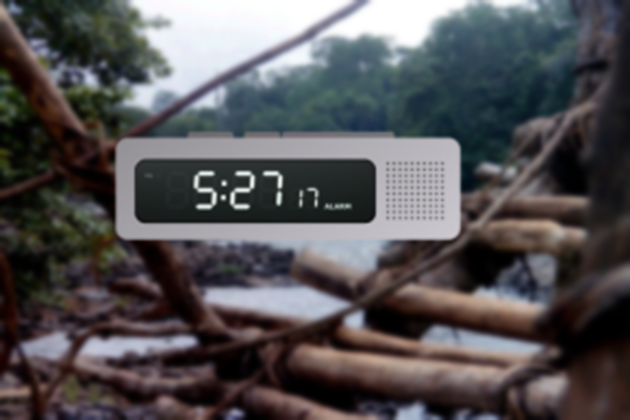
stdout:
5h27m17s
